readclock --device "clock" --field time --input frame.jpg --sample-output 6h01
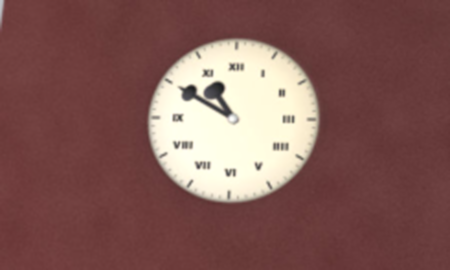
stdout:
10h50
